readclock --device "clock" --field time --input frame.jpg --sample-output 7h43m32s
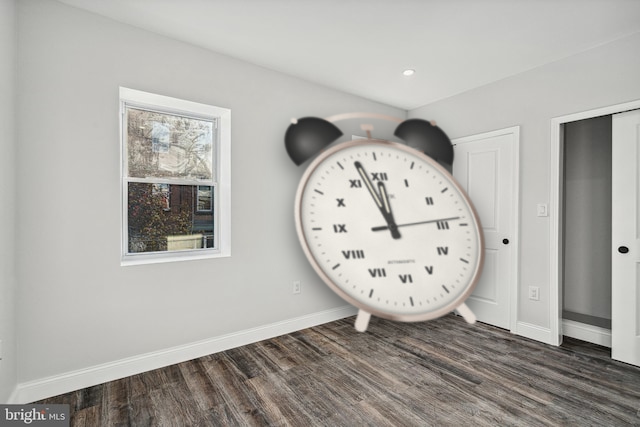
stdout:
11h57m14s
